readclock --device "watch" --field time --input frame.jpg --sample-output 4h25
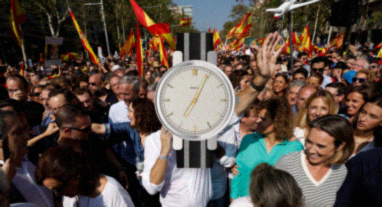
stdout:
7h04
